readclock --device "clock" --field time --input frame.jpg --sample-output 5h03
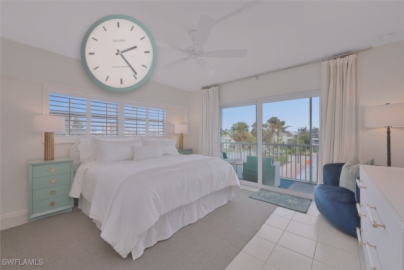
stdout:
2h24
